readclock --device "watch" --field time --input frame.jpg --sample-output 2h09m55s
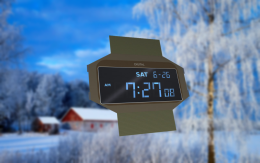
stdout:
7h27m08s
